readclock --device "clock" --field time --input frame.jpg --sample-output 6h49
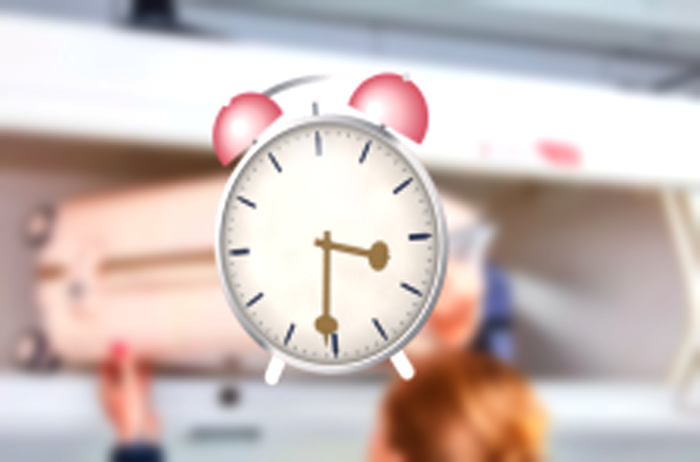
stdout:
3h31
